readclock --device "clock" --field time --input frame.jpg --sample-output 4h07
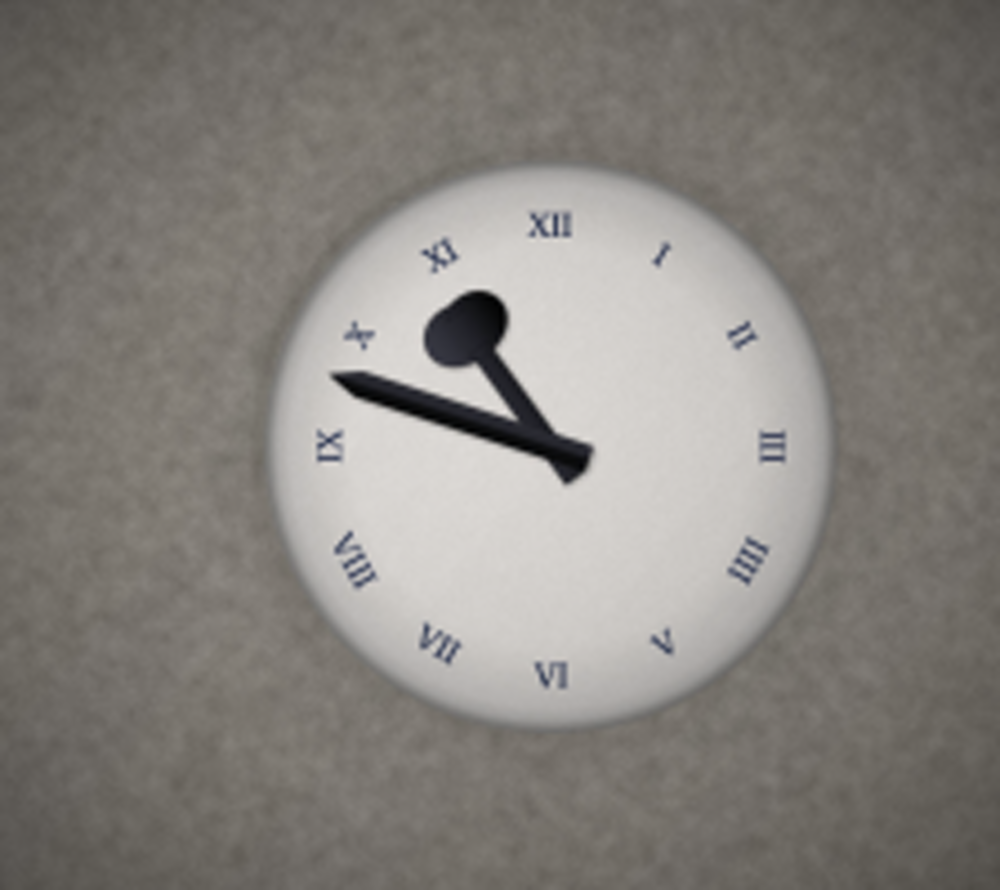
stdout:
10h48
